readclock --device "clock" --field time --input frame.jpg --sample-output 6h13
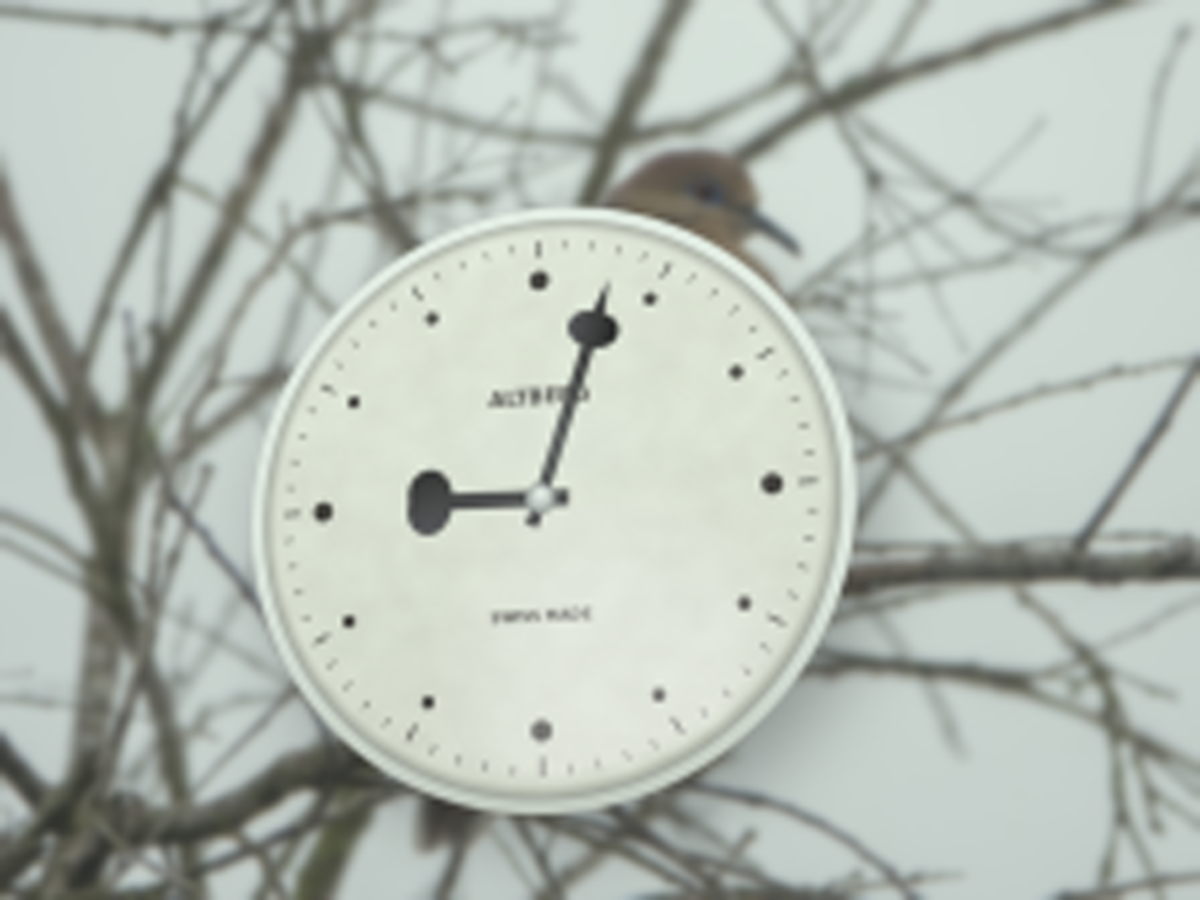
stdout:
9h03
